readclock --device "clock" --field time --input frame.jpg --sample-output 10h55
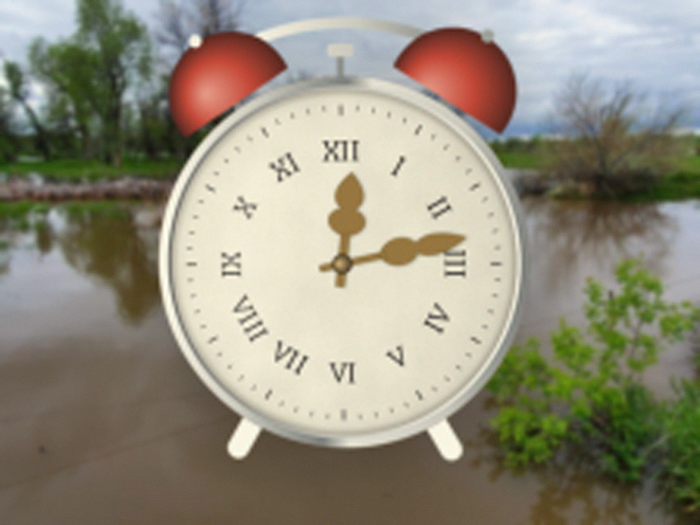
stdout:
12h13
